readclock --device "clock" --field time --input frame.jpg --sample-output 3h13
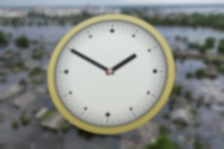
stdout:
1h50
